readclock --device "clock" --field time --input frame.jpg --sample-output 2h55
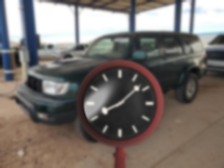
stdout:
8h08
